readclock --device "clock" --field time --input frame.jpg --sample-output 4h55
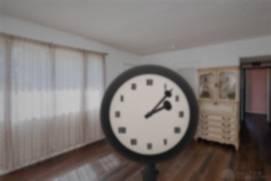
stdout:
2h07
